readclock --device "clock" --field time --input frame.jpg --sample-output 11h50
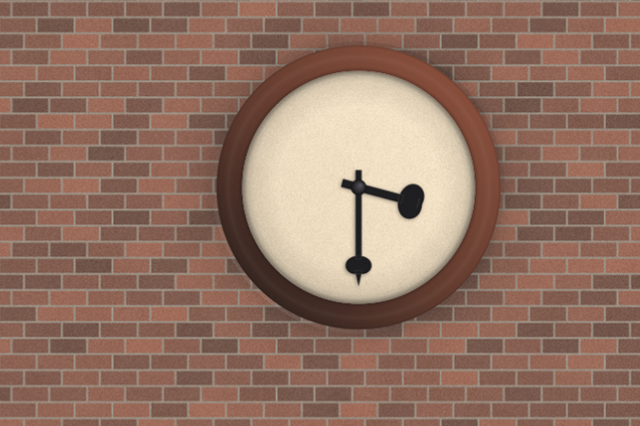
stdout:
3h30
